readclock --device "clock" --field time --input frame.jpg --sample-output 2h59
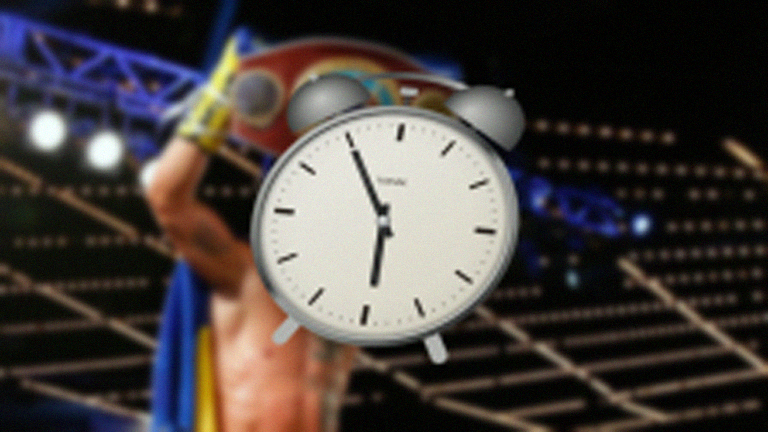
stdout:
5h55
